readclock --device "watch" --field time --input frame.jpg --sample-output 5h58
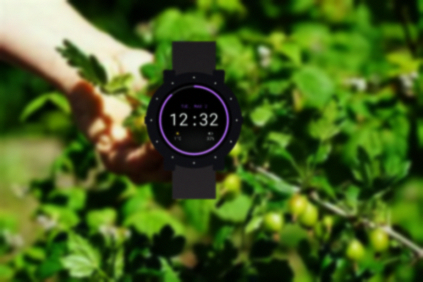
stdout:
12h32
